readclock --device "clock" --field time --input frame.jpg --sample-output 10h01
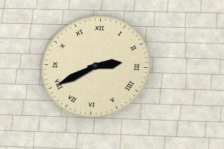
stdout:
2h40
